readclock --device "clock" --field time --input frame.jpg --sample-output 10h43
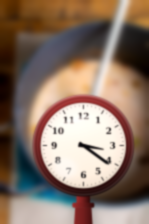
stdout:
3h21
